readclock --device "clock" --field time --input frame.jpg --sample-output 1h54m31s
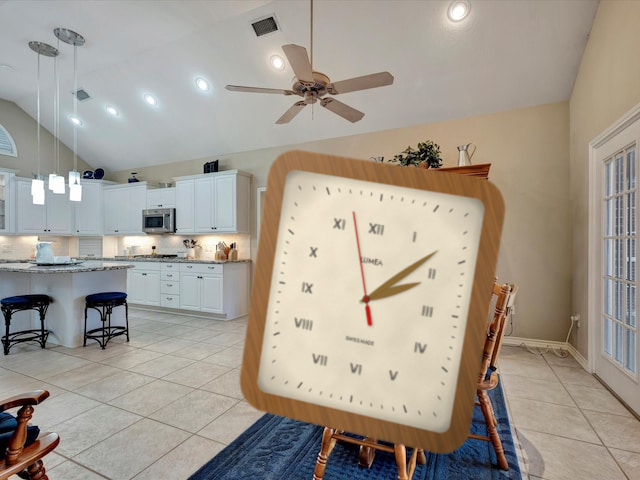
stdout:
2h07m57s
